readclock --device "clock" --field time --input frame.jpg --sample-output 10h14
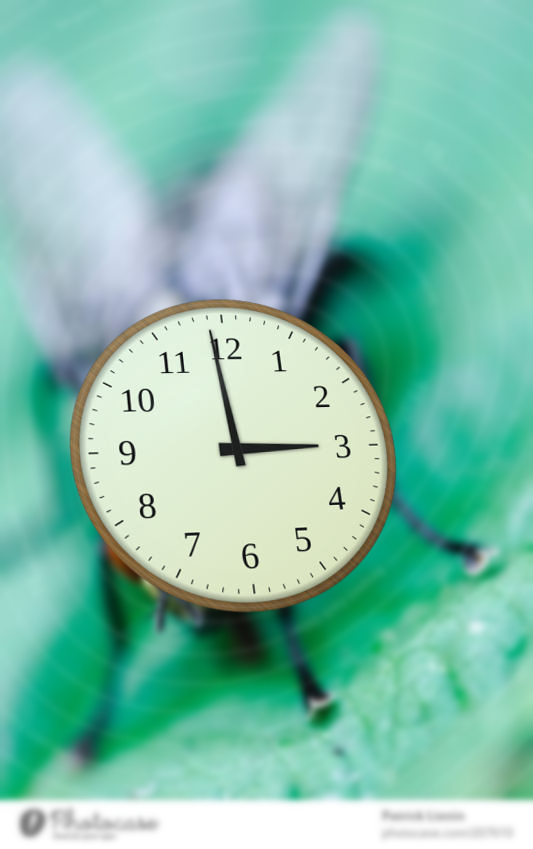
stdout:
2h59
